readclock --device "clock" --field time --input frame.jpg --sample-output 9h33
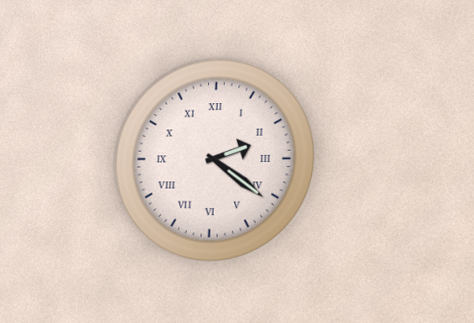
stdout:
2h21
